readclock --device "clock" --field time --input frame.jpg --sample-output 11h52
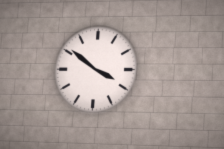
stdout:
3h51
